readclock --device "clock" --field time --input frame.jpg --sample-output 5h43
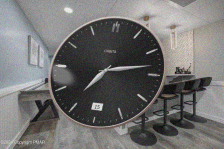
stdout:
7h13
